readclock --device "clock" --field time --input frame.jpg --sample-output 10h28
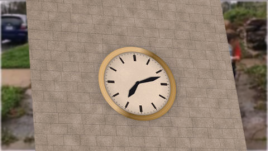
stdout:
7h12
